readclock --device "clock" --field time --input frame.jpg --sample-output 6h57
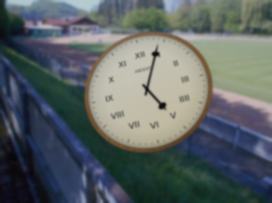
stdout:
5h04
